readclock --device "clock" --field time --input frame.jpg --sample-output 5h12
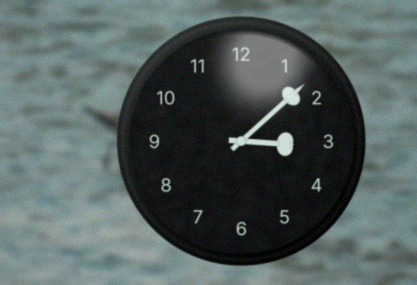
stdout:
3h08
